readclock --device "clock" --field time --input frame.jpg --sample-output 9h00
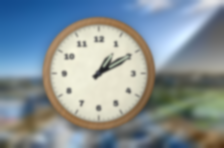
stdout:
1h10
